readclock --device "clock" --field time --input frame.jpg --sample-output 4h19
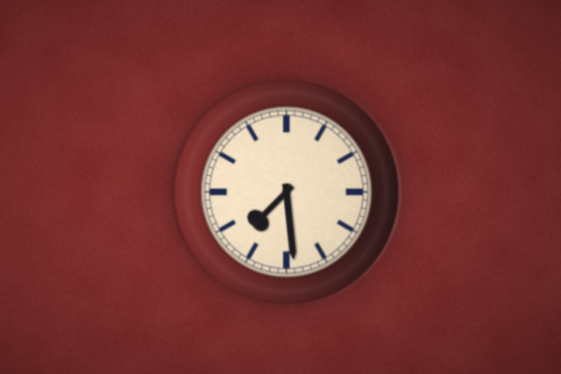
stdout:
7h29
